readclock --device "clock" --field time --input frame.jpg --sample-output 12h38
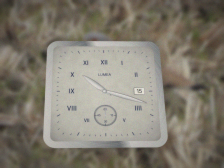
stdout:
10h18
